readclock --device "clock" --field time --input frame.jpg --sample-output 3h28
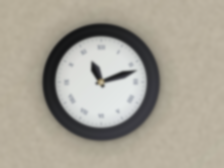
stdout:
11h12
